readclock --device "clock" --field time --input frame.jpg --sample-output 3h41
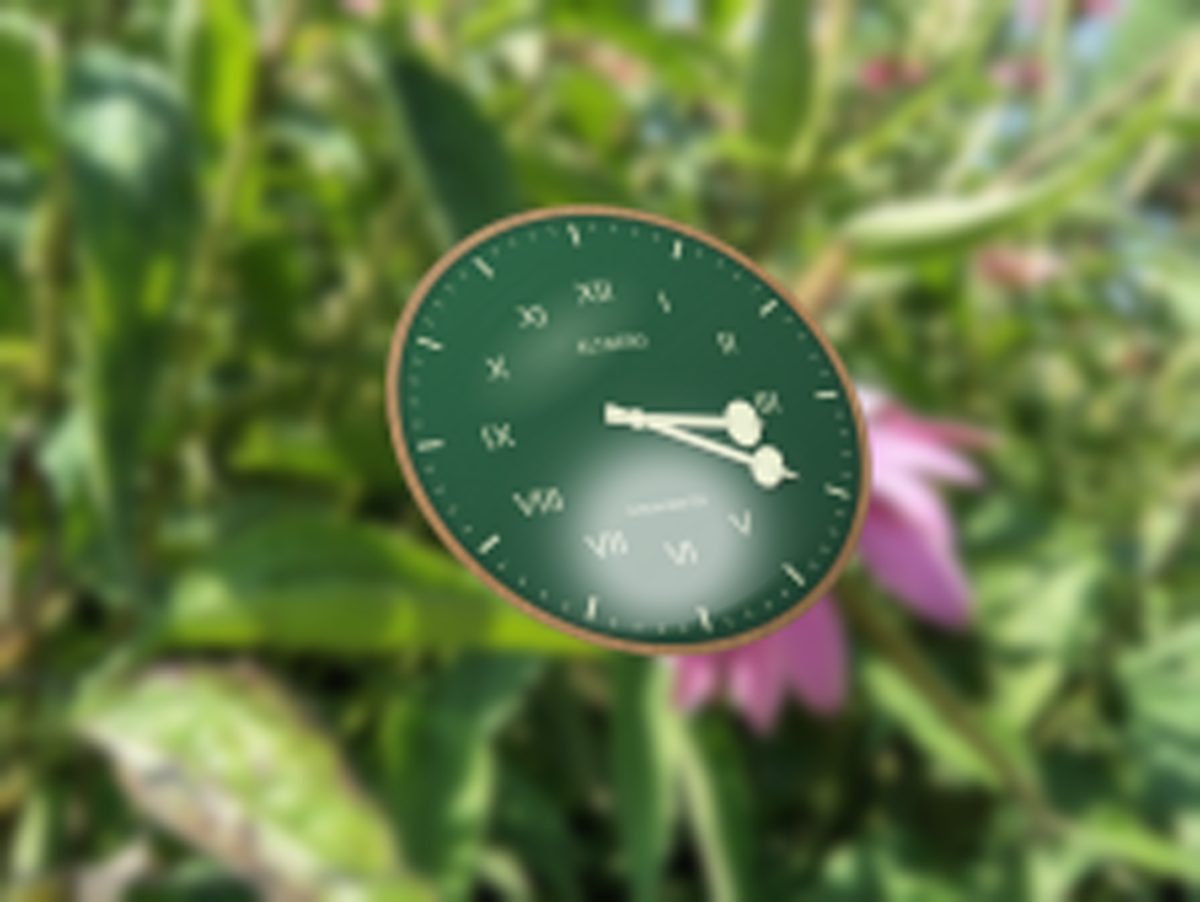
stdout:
3h20
